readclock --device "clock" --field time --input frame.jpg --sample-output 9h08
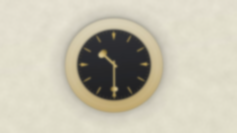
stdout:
10h30
